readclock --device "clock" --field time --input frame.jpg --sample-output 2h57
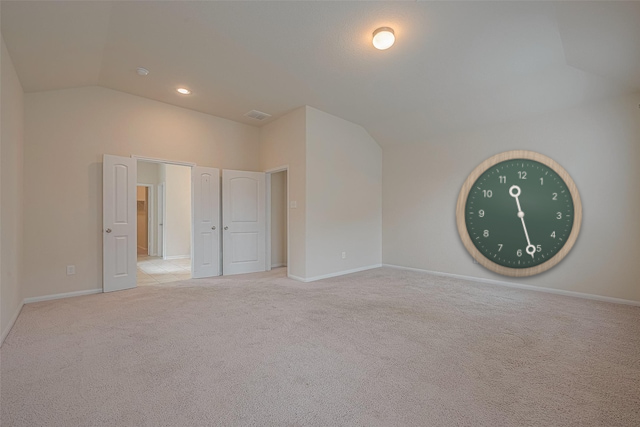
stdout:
11h27
